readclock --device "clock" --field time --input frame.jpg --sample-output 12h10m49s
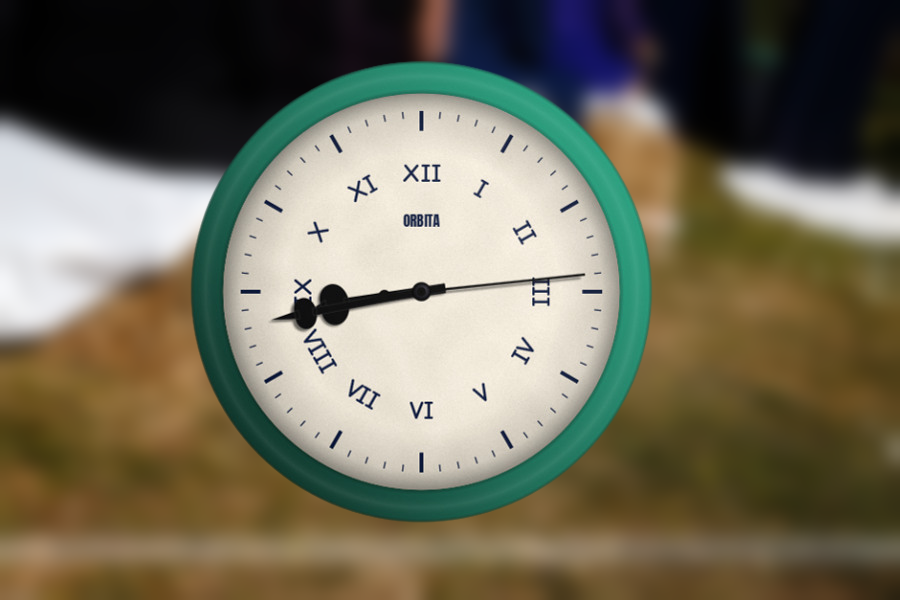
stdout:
8h43m14s
